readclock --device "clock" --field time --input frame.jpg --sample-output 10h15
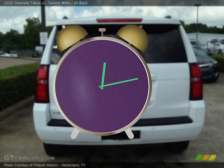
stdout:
12h13
